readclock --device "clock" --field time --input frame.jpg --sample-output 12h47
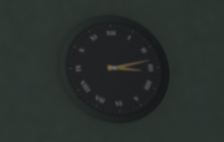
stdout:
3h13
